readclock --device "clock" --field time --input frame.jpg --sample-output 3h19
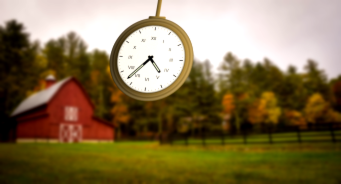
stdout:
4h37
